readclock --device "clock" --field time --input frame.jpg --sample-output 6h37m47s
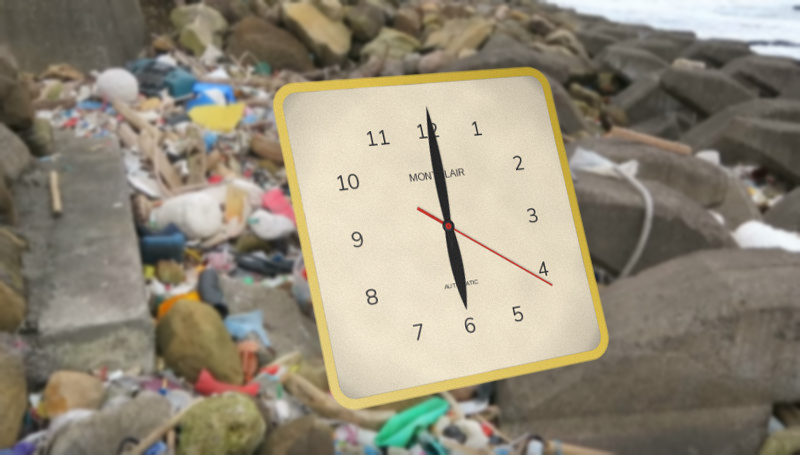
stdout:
6h00m21s
